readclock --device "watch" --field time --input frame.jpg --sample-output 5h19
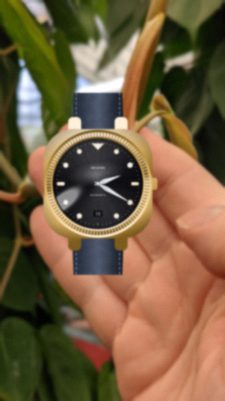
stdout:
2h20
